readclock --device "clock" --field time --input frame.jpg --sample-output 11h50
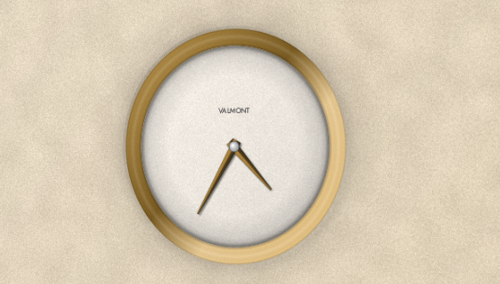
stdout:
4h35
